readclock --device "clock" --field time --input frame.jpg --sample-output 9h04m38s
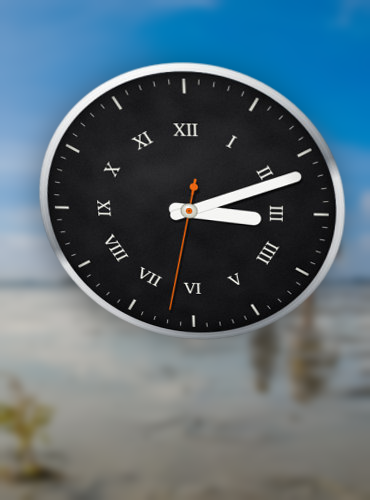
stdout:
3h11m32s
